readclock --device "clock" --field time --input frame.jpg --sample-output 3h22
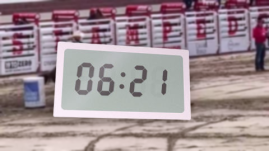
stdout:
6h21
